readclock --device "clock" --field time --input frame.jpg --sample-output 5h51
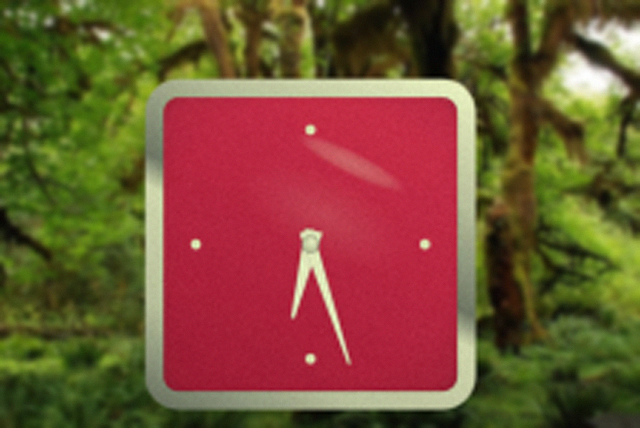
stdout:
6h27
